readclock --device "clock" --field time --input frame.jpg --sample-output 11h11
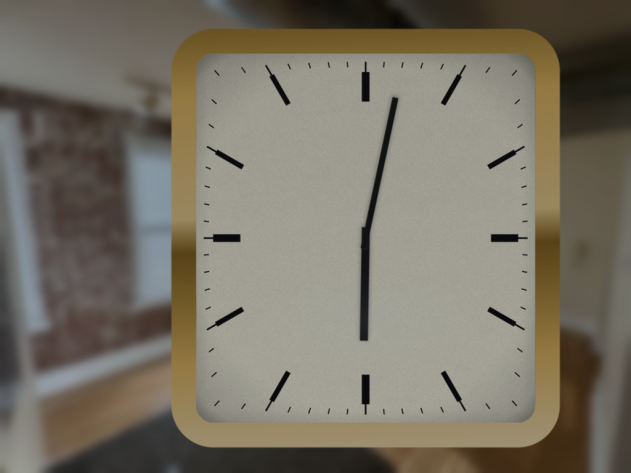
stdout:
6h02
